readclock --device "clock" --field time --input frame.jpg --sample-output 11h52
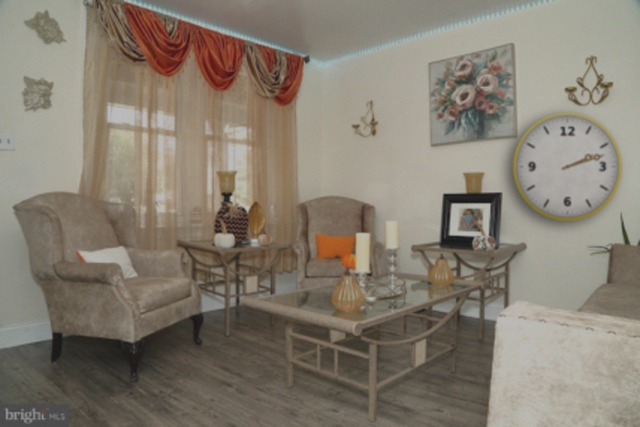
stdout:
2h12
